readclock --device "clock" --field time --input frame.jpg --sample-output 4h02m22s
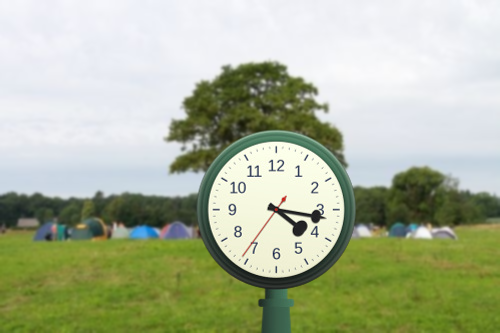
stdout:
4h16m36s
